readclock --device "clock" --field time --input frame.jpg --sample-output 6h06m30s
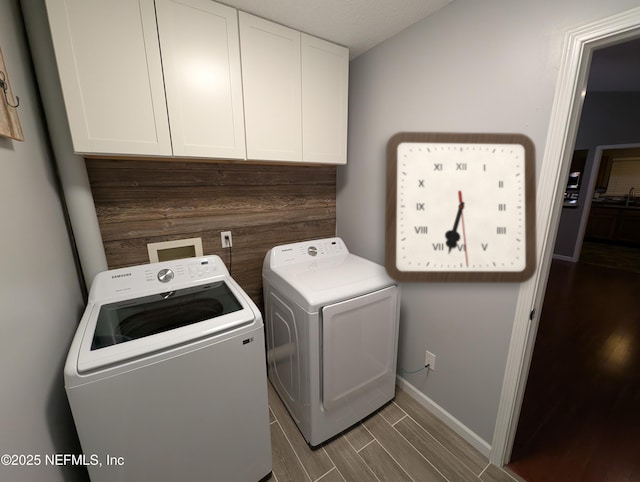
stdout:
6h32m29s
